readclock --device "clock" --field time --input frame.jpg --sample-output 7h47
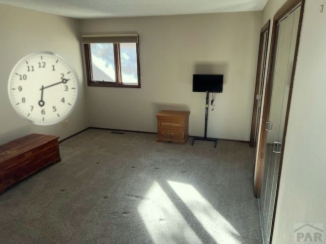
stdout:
6h12
